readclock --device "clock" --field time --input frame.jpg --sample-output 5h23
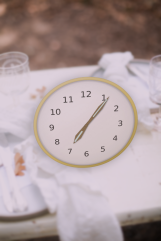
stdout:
7h06
